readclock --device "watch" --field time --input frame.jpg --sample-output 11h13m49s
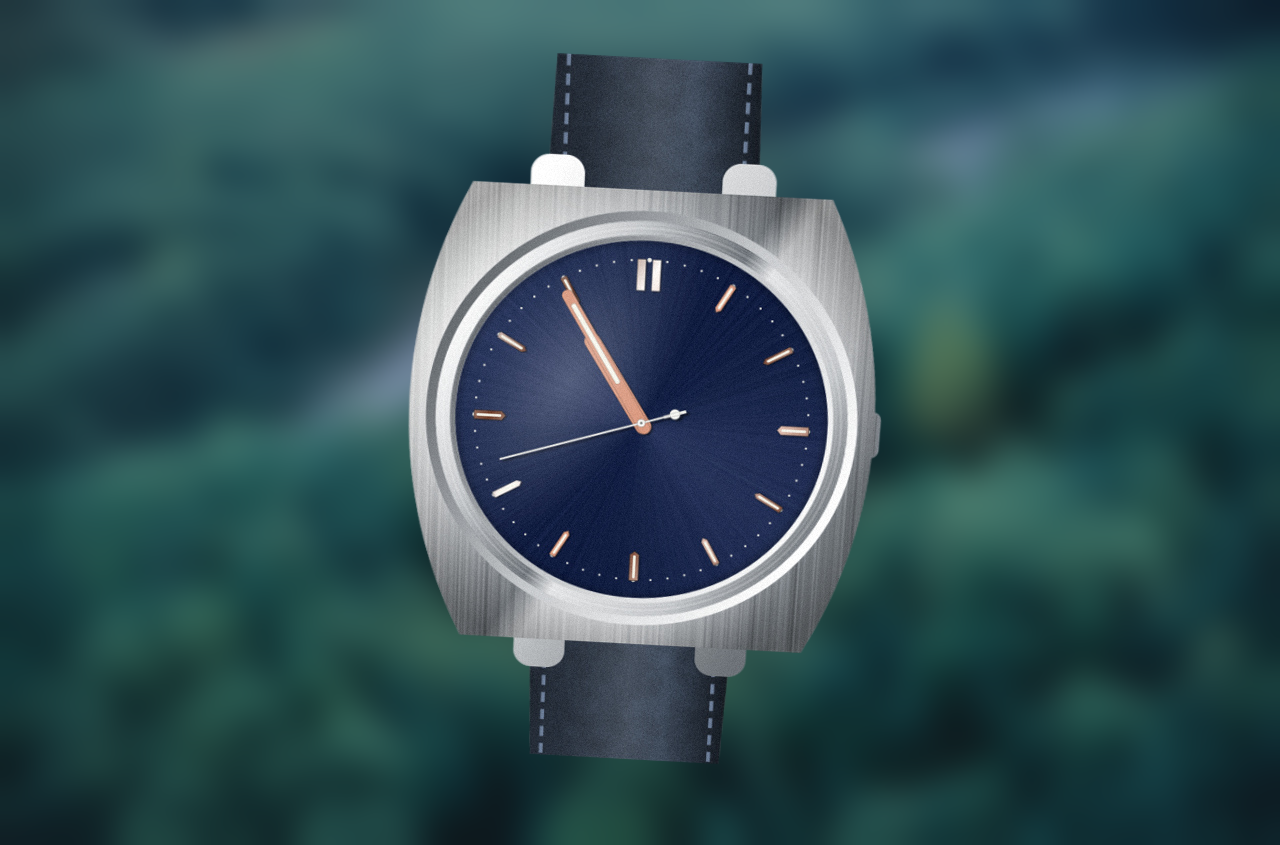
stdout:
10h54m42s
